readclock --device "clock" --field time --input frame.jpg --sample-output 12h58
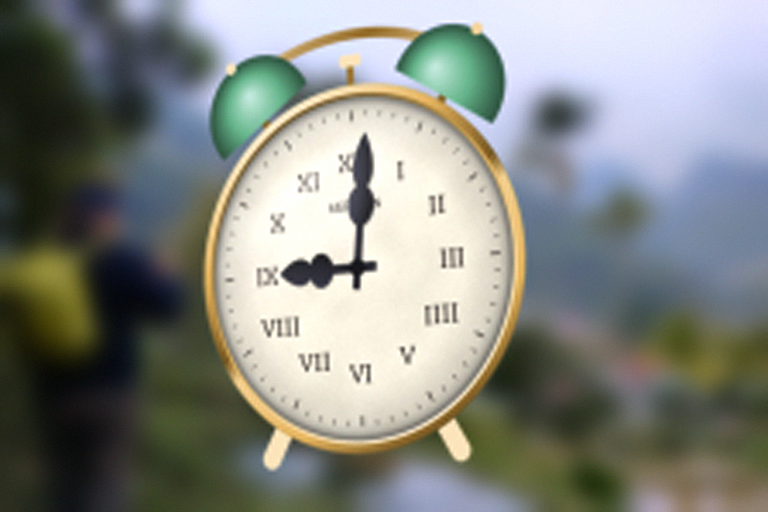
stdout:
9h01
